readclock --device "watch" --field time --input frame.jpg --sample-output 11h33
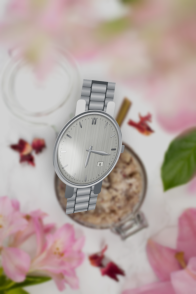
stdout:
6h17
